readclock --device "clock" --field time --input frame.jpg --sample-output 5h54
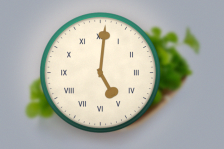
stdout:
5h01
